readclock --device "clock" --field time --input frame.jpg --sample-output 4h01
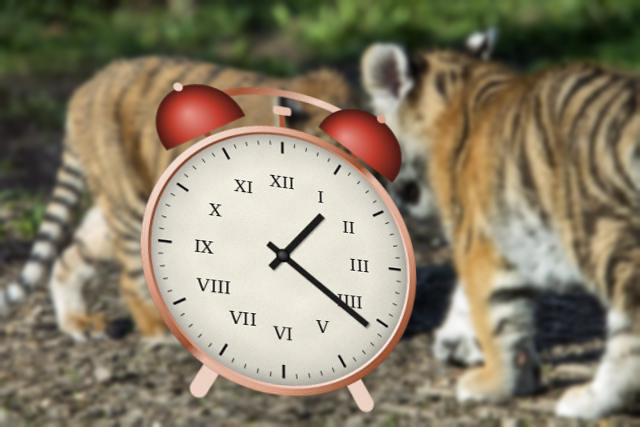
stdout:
1h21
